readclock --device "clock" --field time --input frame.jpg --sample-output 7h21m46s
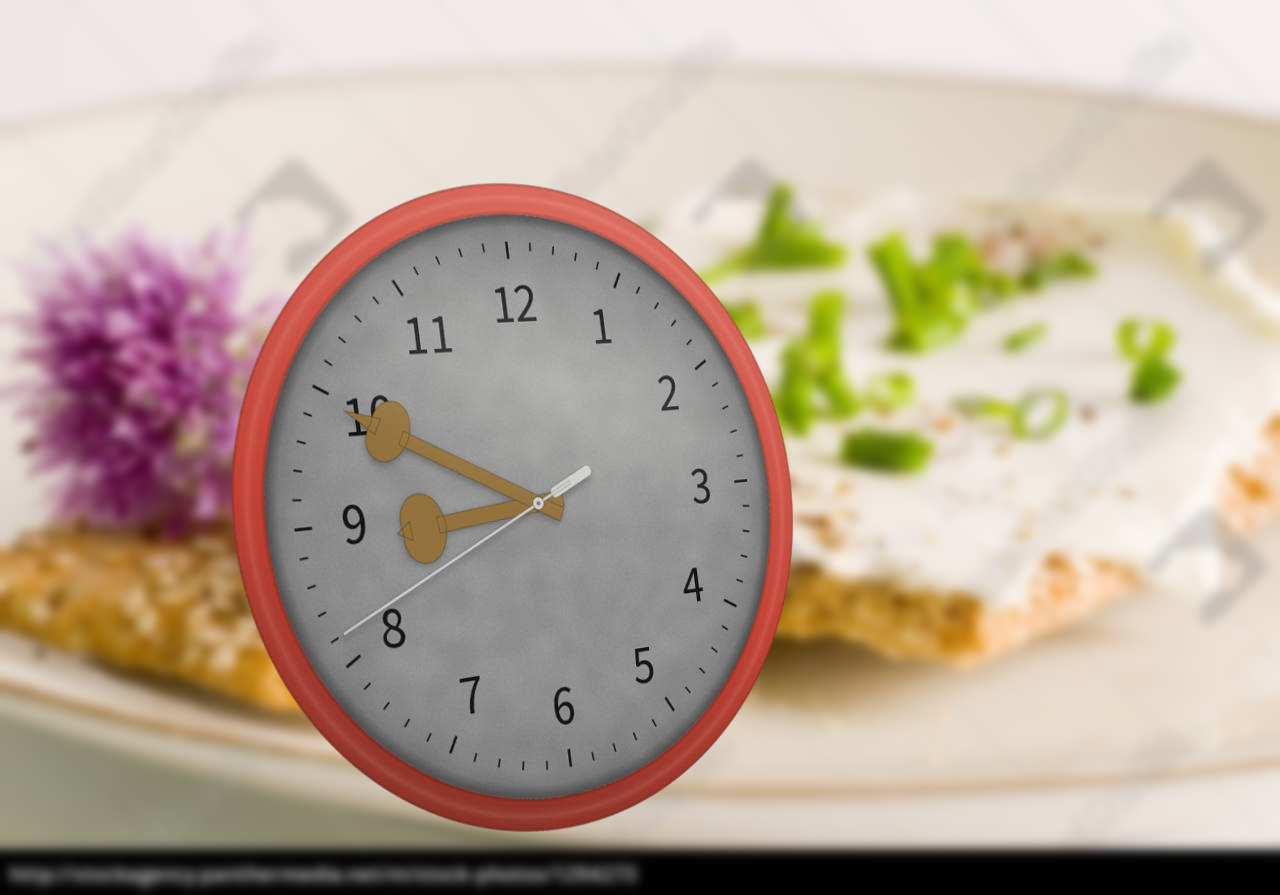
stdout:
8h49m41s
